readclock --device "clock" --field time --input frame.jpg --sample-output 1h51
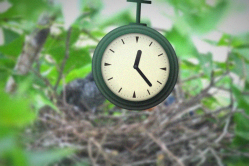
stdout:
12h23
